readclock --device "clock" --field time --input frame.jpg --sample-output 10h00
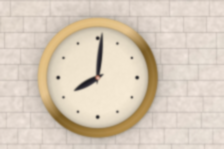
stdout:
8h01
